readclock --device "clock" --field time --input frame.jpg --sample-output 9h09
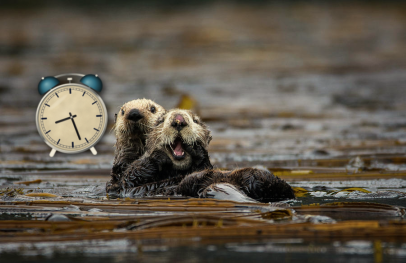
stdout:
8h27
